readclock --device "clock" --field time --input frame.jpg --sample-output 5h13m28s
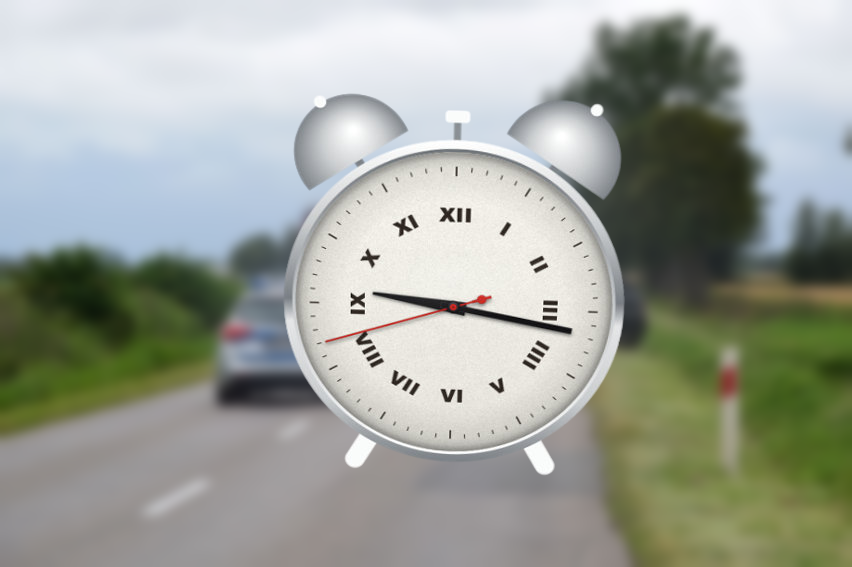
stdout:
9h16m42s
